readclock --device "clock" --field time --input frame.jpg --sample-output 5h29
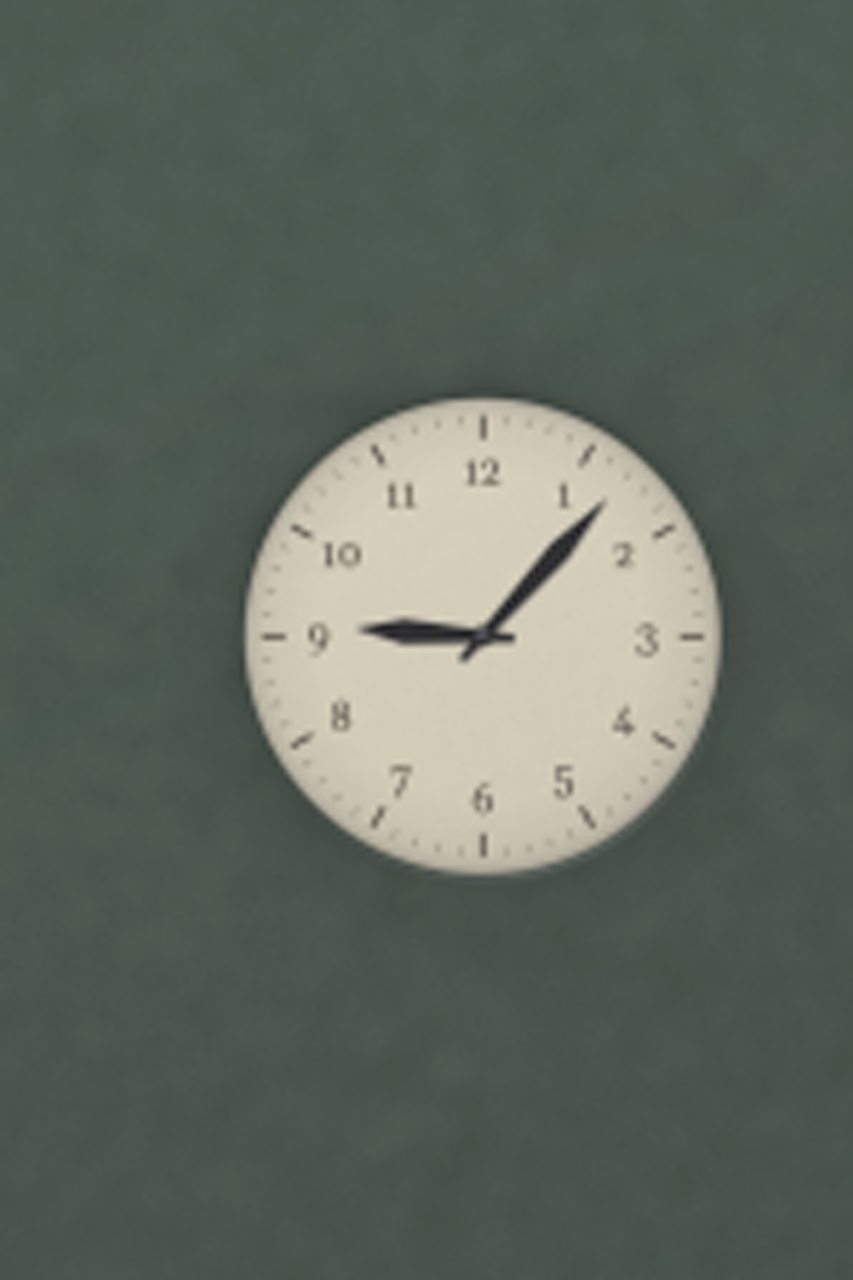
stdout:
9h07
